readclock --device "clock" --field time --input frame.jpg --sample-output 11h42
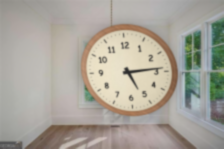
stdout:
5h14
